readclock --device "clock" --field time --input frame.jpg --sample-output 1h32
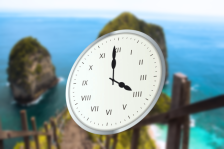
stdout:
3h59
